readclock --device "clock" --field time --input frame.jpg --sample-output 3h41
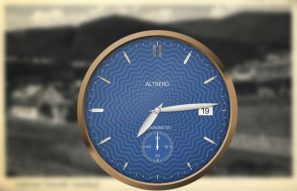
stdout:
7h14
